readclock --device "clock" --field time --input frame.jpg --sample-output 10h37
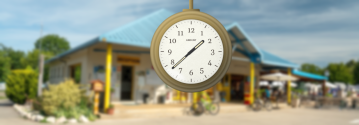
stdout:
1h38
